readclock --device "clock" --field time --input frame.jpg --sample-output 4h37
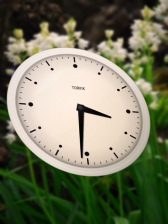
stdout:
3h31
